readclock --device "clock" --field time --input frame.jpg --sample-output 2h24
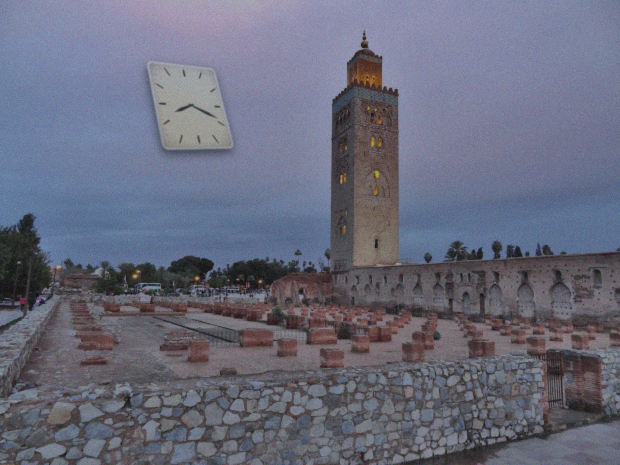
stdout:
8h19
